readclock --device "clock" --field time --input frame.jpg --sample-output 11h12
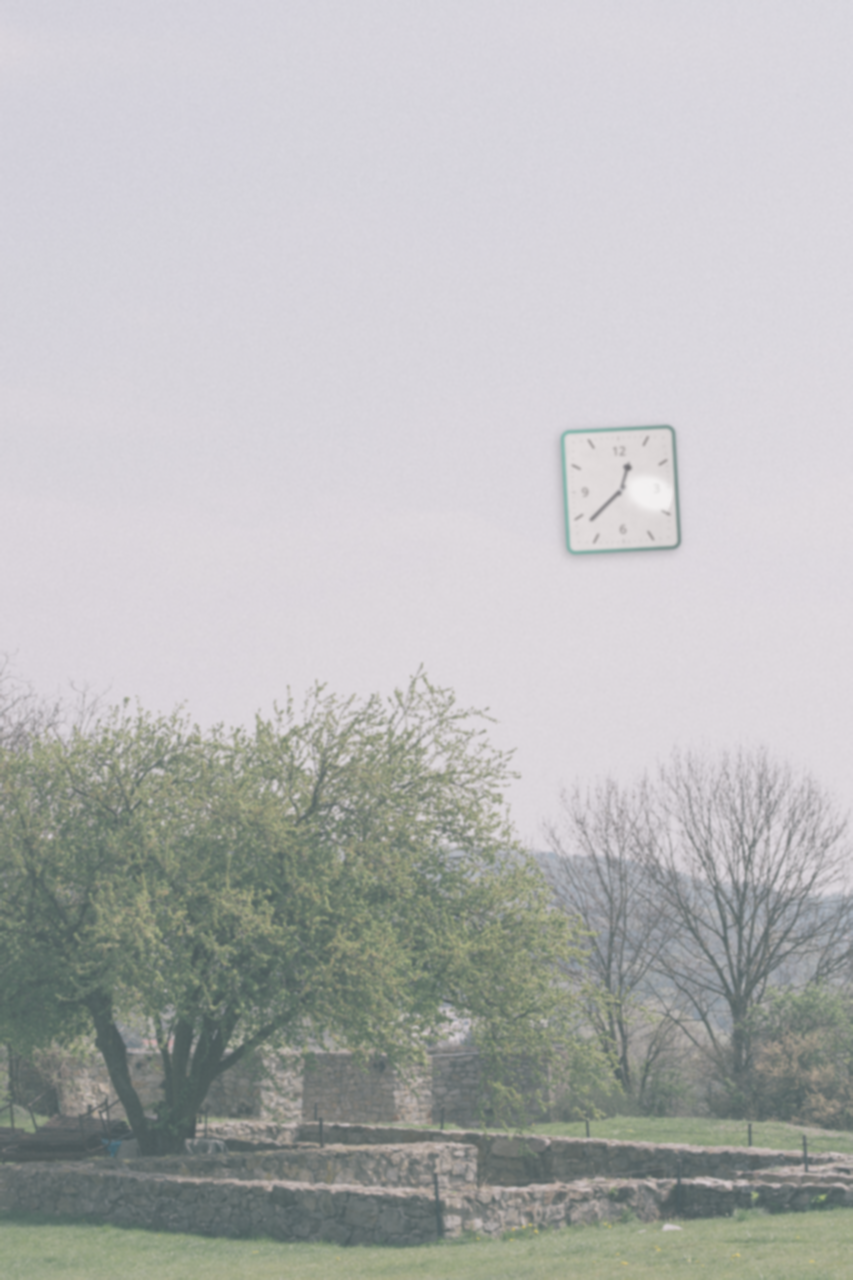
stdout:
12h38
